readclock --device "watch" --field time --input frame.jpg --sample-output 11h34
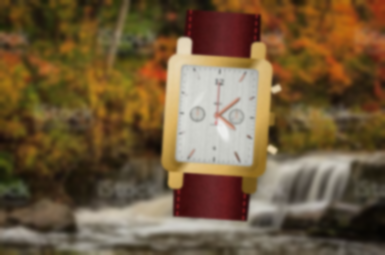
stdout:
4h08
